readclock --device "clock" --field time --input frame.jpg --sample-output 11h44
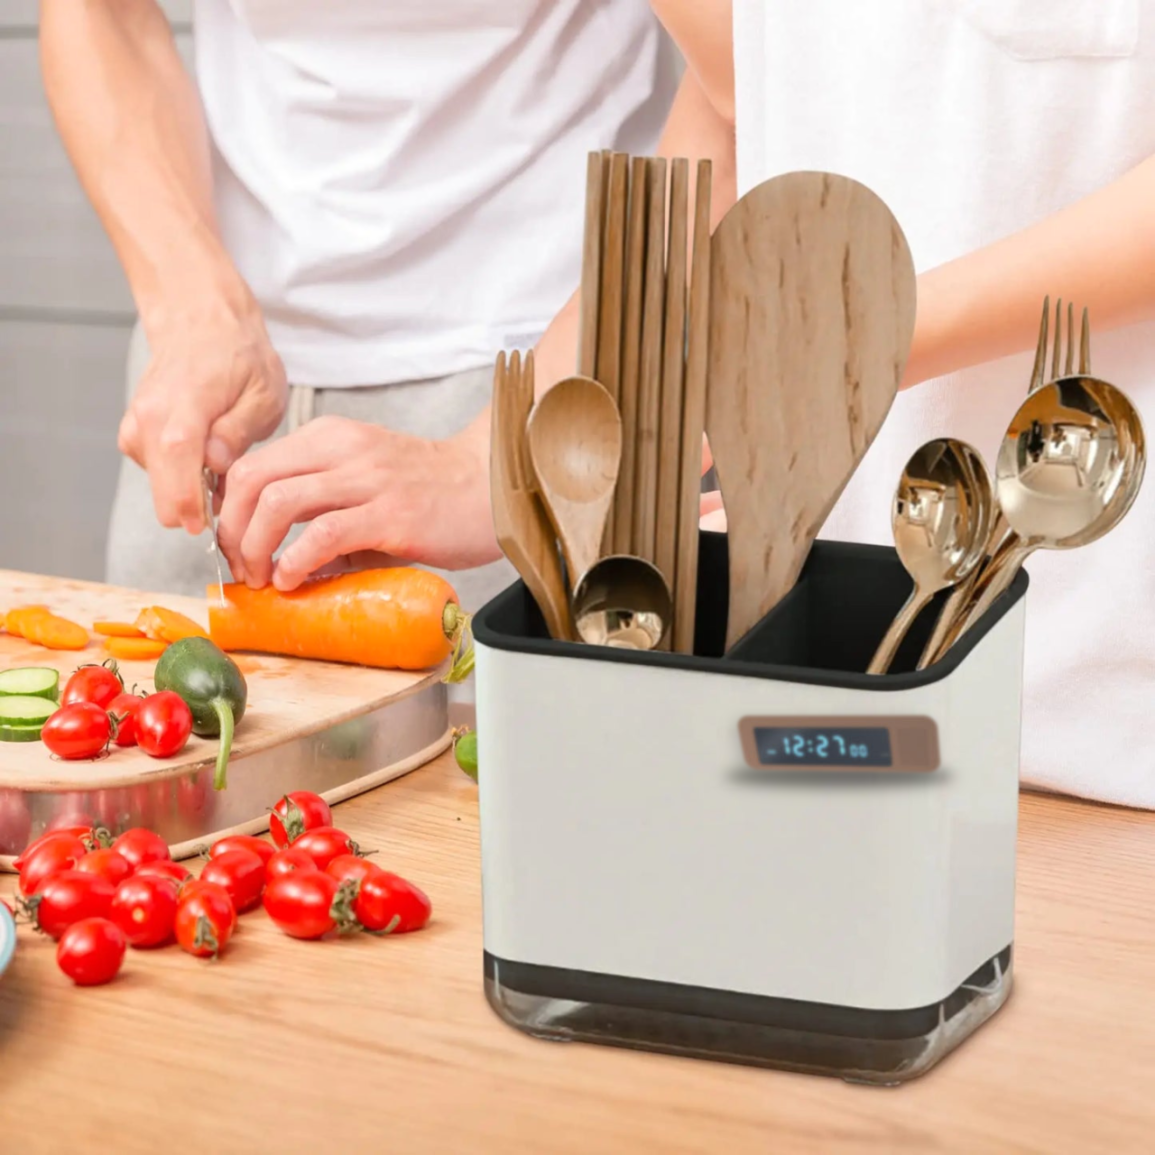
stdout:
12h27
